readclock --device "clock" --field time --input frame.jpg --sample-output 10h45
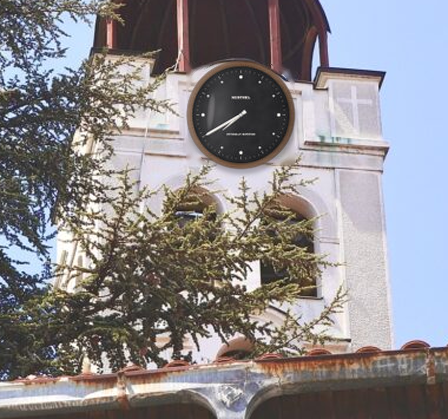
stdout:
7h40
